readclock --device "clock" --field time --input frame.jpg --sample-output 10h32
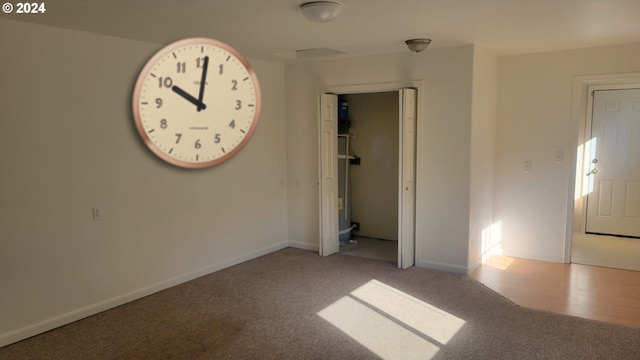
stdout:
10h01
